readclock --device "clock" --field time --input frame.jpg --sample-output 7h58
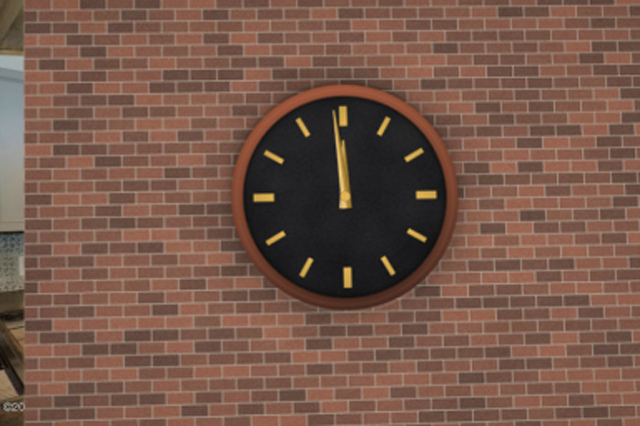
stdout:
11h59
